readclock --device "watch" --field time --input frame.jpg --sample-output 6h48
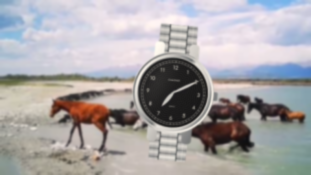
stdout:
7h10
